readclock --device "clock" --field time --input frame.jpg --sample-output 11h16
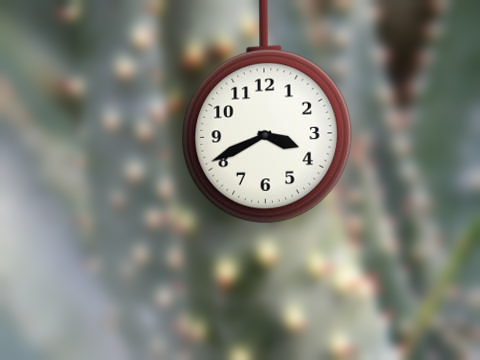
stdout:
3h41
